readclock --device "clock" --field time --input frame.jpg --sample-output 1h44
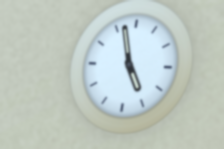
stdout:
4h57
